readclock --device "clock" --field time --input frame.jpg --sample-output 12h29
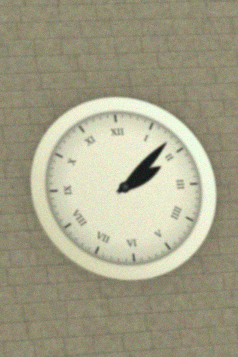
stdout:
2h08
